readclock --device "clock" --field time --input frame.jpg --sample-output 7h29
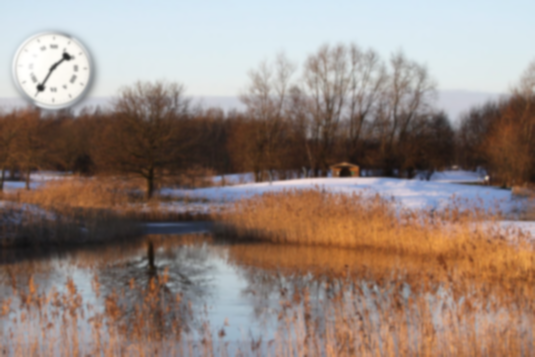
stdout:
1h35
